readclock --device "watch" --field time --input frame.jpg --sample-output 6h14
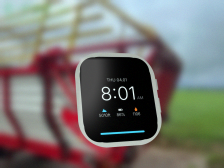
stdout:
8h01
